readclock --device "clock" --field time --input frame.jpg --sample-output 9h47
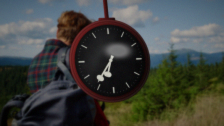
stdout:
6h36
